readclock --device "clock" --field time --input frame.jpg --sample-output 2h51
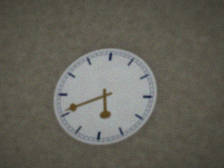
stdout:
5h41
